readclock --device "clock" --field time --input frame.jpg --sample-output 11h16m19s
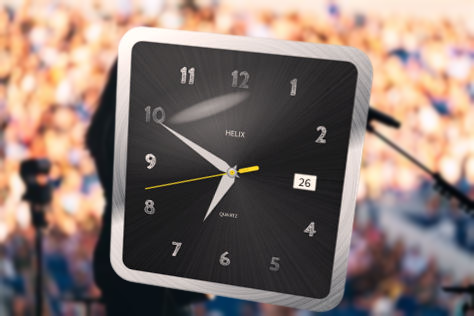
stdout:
6h49m42s
